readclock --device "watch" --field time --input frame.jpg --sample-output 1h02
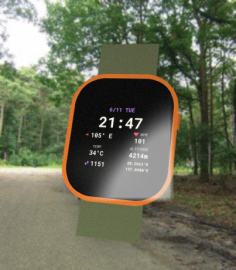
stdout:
21h47
